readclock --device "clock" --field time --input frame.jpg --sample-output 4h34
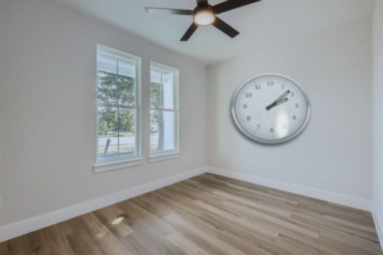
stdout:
2h08
